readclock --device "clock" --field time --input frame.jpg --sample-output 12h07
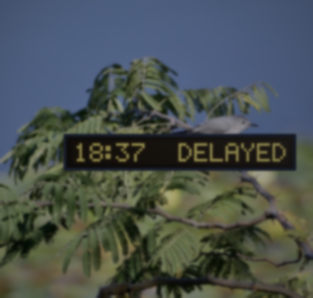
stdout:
18h37
